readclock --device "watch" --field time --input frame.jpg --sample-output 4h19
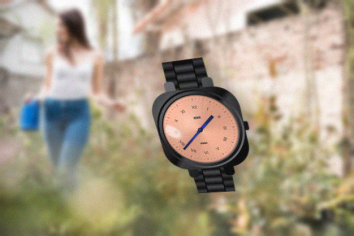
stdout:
1h38
